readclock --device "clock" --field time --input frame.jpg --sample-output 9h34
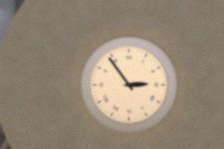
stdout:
2h54
